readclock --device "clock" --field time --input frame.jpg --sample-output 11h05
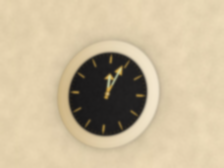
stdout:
12h04
